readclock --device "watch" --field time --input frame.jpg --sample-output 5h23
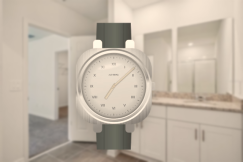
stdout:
7h08
